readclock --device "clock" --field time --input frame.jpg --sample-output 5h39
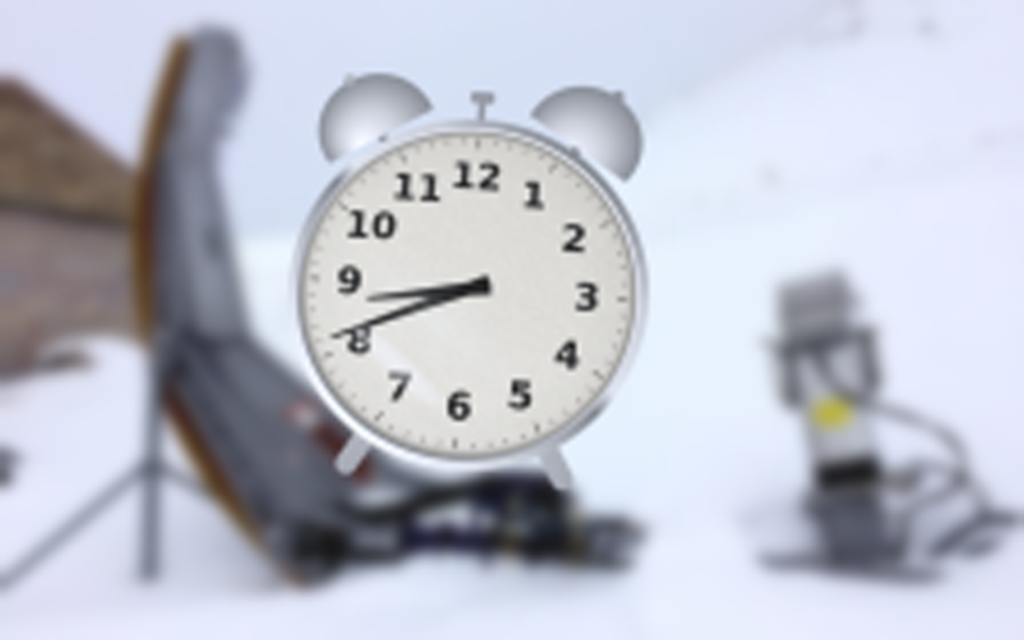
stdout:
8h41
